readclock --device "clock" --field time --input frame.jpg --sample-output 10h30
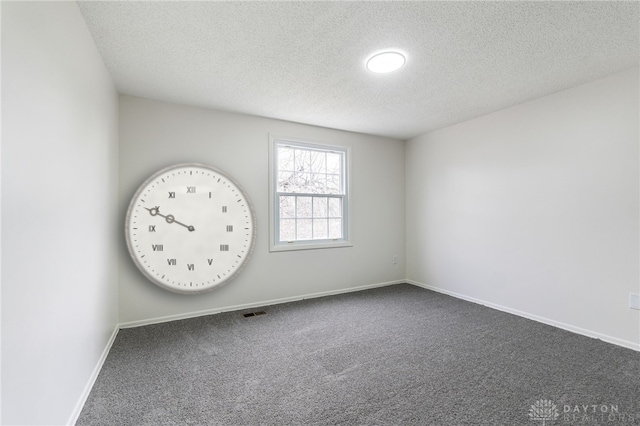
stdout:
9h49
